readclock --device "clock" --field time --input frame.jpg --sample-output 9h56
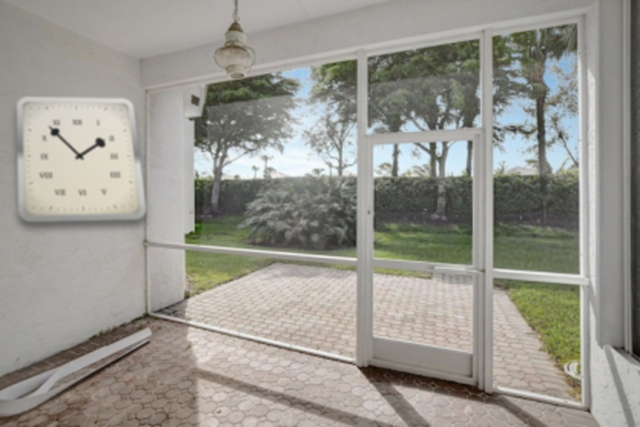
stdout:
1h53
